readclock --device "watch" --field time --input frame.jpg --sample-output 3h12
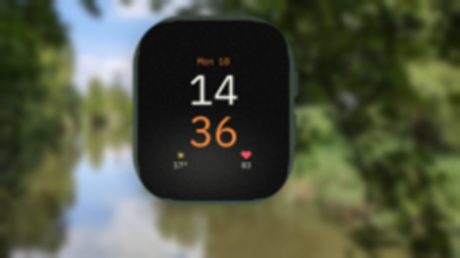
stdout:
14h36
